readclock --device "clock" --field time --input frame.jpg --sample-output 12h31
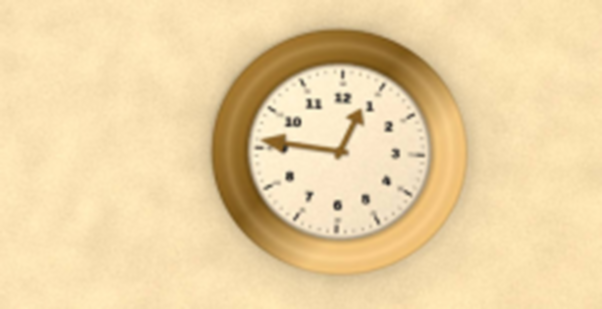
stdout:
12h46
